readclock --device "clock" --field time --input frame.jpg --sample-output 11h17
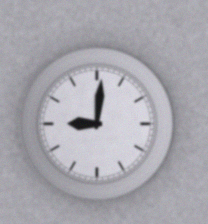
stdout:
9h01
